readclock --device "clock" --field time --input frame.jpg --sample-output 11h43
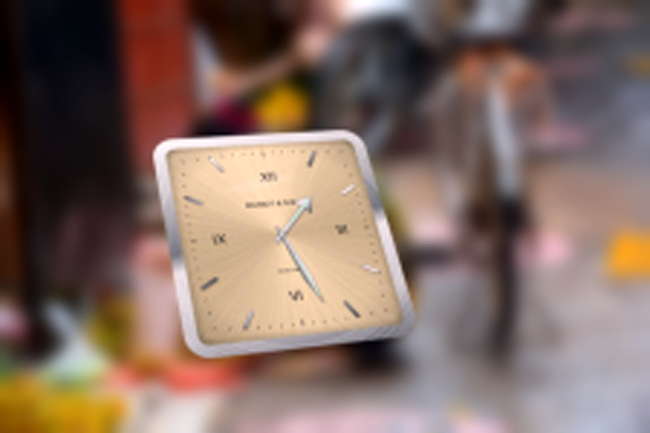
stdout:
1h27
